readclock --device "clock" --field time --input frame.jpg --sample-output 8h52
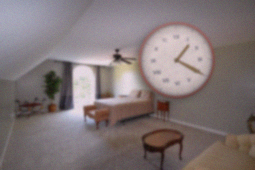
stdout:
1h20
